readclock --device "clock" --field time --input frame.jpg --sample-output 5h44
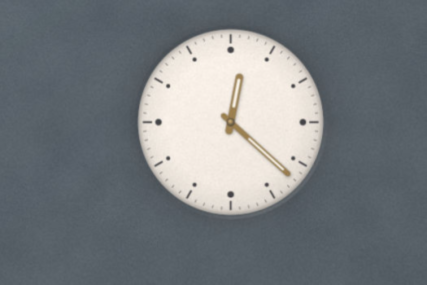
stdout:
12h22
